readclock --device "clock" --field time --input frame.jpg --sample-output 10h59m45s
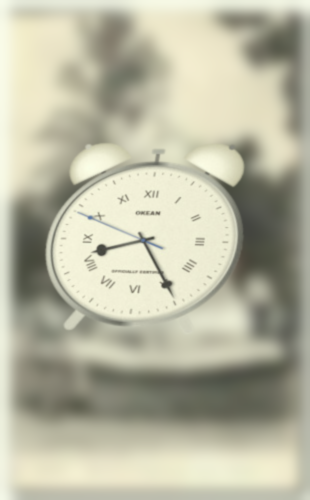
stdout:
8h24m49s
